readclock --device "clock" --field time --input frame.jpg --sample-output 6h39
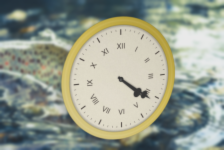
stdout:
4h21
